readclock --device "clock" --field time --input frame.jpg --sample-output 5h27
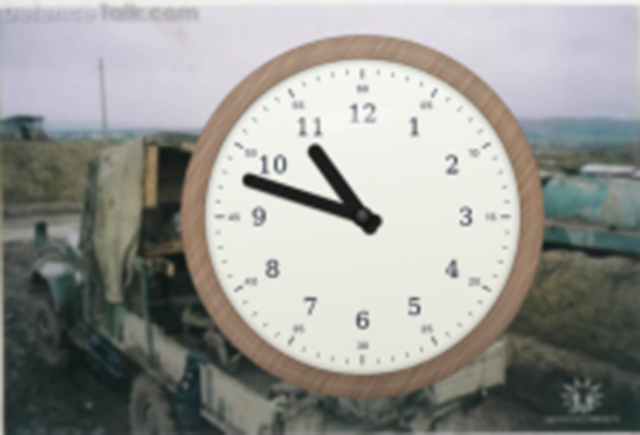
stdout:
10h48
